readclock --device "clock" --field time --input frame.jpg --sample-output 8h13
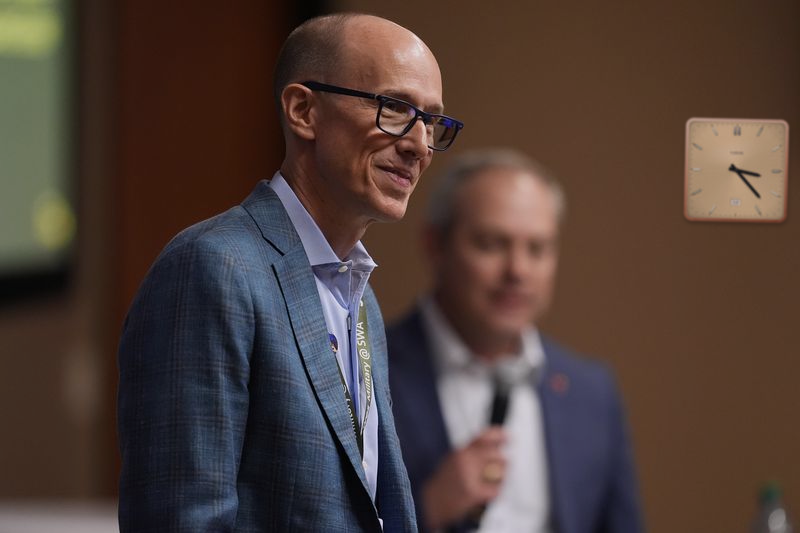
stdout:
3h23
